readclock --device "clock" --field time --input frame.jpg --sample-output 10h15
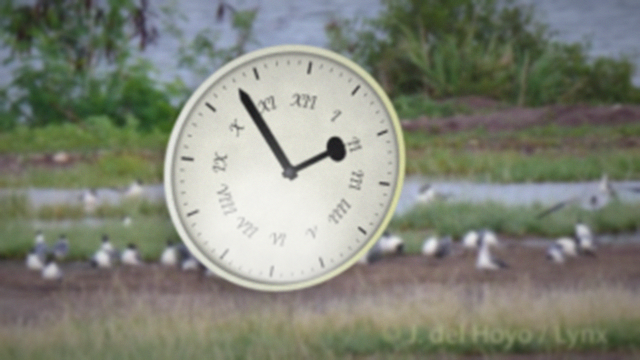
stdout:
1h53
